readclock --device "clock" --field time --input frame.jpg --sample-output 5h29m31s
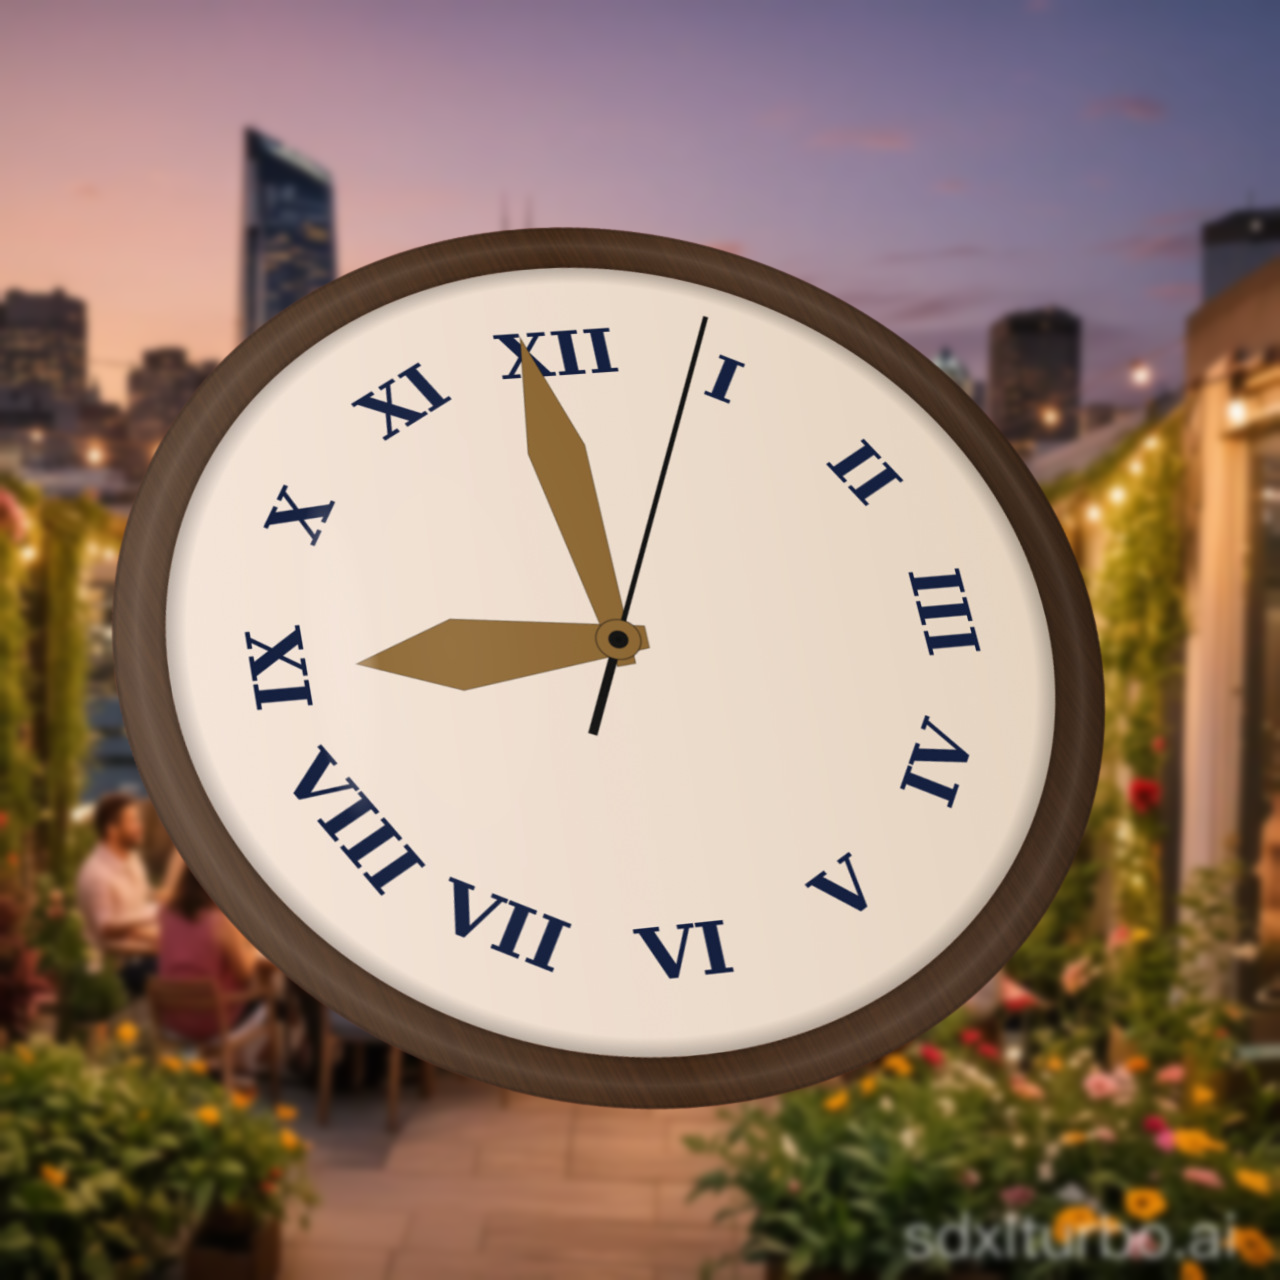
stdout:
8h59m04s
